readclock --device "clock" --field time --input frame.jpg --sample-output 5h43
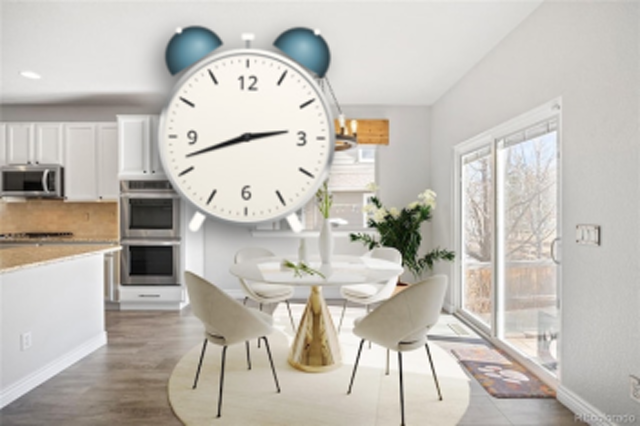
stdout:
2h42
